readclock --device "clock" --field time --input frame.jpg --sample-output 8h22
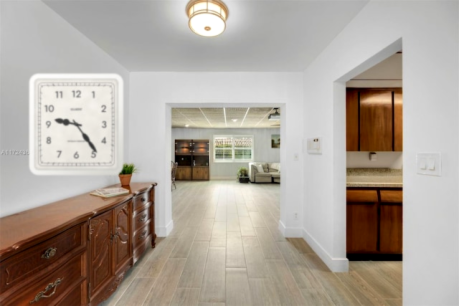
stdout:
9h24
